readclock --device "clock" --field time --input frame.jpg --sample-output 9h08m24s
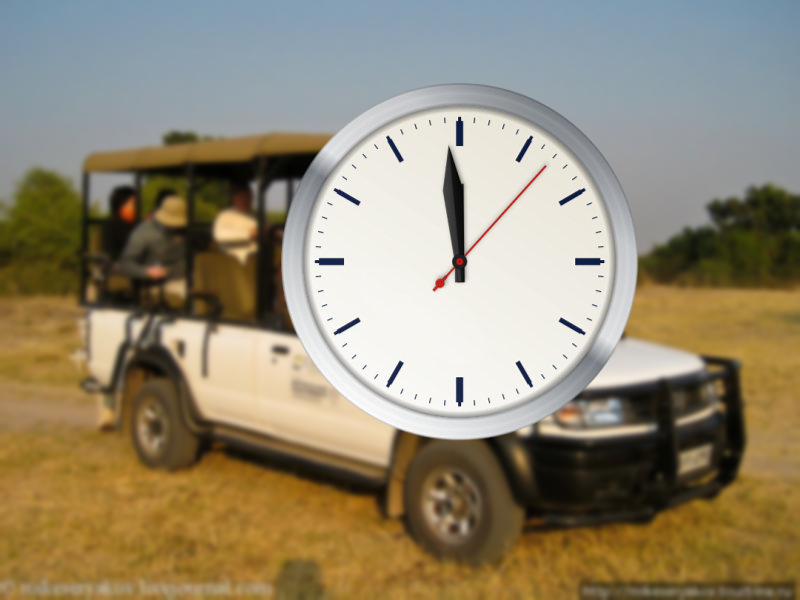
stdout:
11h59m07s
